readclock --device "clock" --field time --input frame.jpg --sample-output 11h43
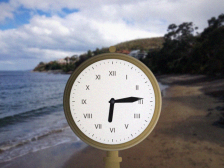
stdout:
6h14
